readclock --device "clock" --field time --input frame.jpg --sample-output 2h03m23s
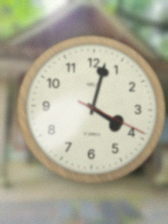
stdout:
4h02m19s
